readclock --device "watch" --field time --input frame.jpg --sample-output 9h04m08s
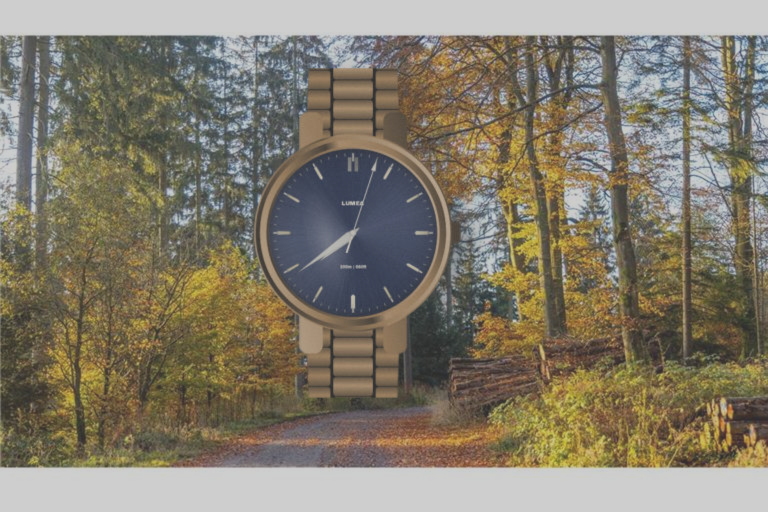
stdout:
7h39m03s
